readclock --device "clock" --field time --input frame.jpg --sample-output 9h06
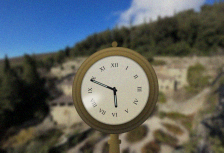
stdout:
5h49
